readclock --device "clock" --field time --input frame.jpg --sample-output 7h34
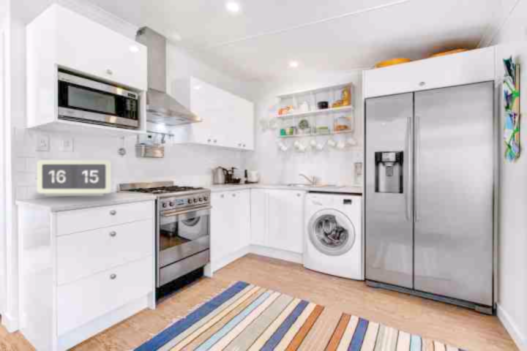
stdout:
16h15
